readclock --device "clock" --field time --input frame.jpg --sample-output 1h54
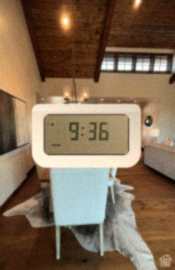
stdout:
9h36
